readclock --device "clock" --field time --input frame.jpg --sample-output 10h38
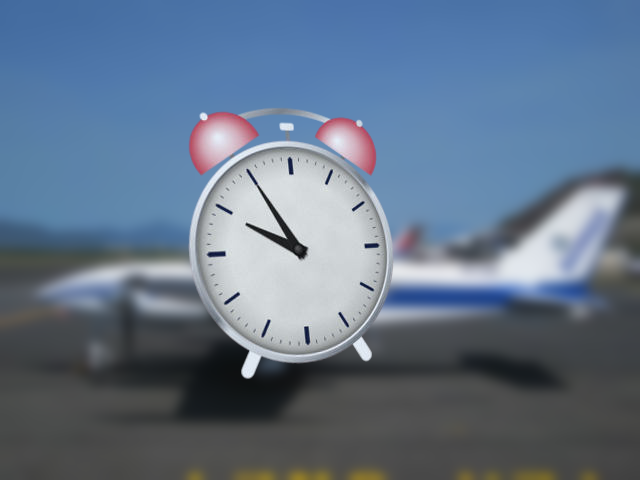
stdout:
9h55
